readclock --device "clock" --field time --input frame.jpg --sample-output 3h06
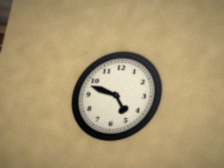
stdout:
4h48
